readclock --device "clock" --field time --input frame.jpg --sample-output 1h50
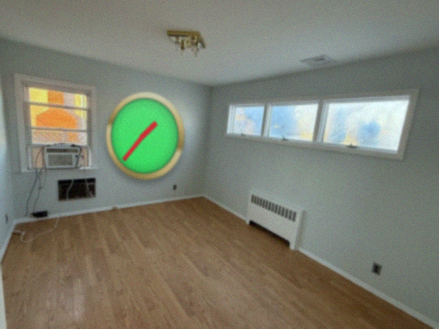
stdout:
1h37
